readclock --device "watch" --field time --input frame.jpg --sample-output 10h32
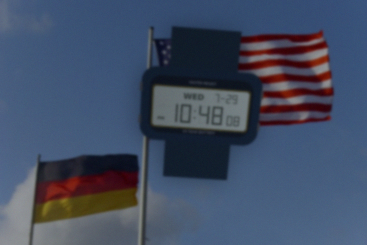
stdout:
10h48
